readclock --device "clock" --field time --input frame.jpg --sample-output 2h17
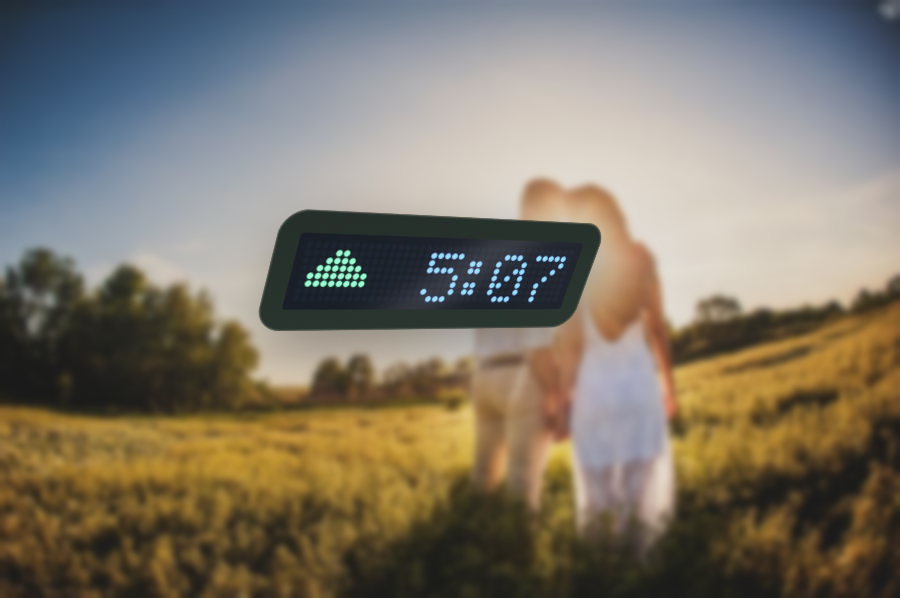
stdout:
5h07
